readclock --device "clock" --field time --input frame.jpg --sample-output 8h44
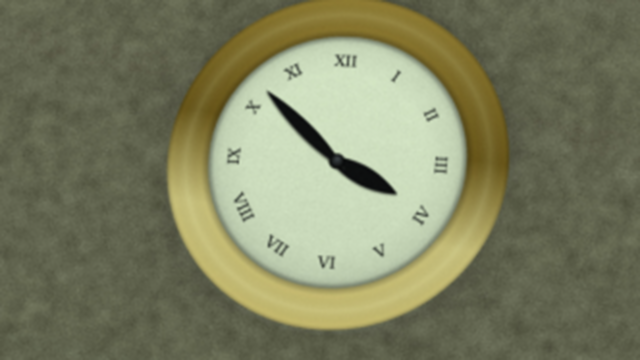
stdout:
3h52
